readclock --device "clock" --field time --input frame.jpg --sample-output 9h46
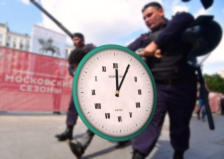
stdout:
12h05
